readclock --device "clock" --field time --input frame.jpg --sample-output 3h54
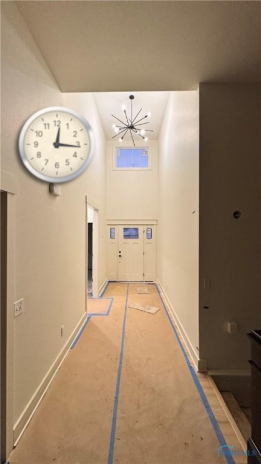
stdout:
12h16
